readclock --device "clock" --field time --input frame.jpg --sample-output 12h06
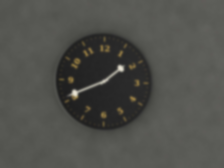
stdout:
1h41
